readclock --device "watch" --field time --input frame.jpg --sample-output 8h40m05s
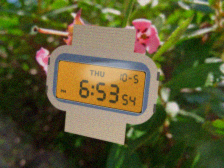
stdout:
6h53m54s
